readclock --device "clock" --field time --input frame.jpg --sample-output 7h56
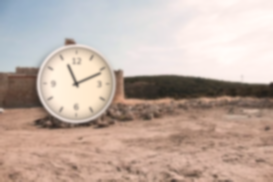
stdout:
11h11
